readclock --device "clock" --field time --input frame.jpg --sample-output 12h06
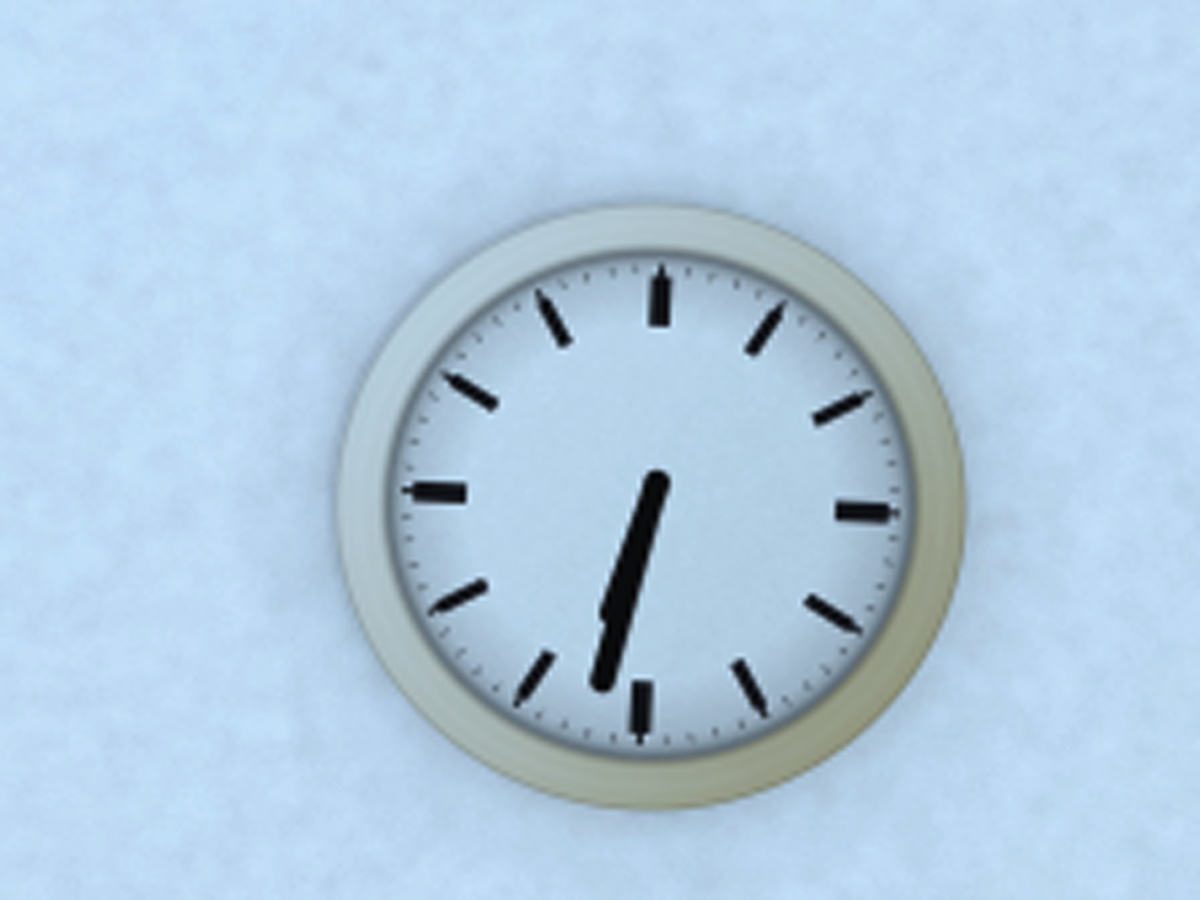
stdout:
6h32
